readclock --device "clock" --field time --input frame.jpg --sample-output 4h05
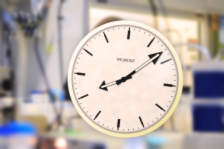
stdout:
8h08
